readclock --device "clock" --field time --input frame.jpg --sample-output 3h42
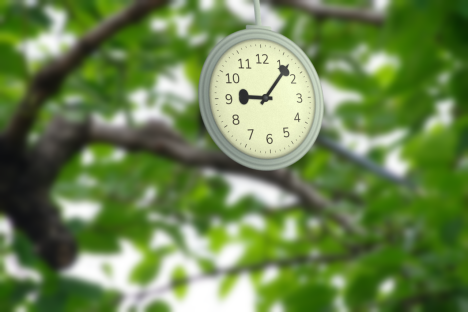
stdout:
9h07
